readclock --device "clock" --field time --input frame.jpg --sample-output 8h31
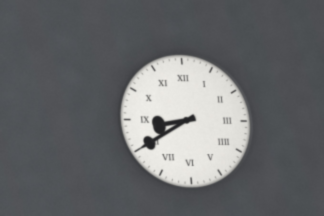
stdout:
8h40
